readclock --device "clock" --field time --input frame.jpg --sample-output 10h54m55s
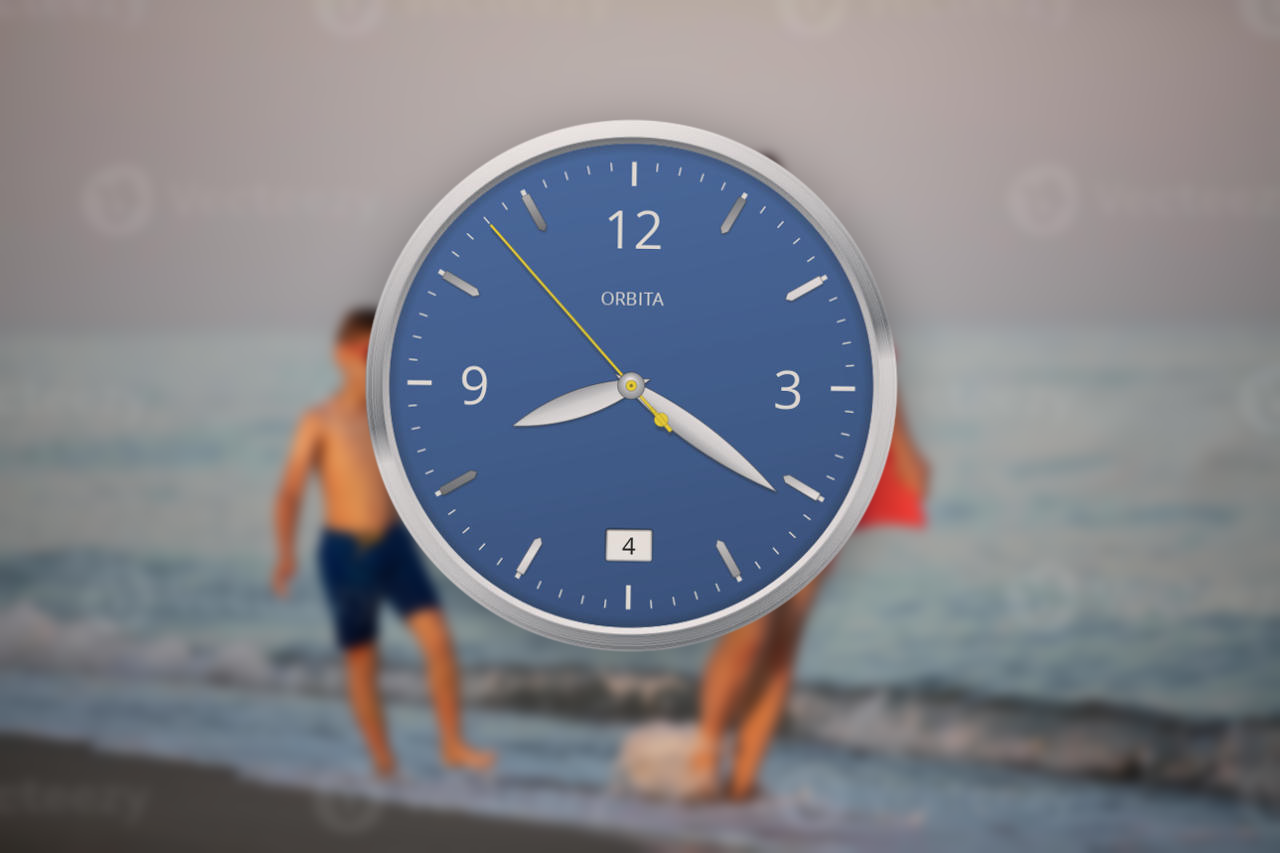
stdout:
8h20m53s
